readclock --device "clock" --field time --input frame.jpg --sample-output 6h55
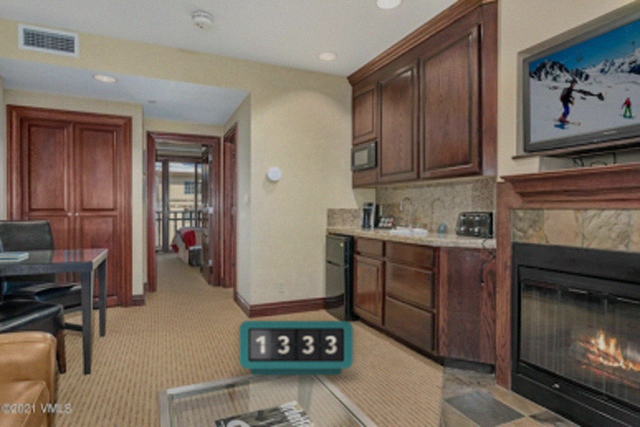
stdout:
13h33
